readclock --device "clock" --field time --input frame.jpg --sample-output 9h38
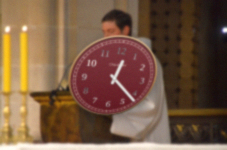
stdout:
12h22
